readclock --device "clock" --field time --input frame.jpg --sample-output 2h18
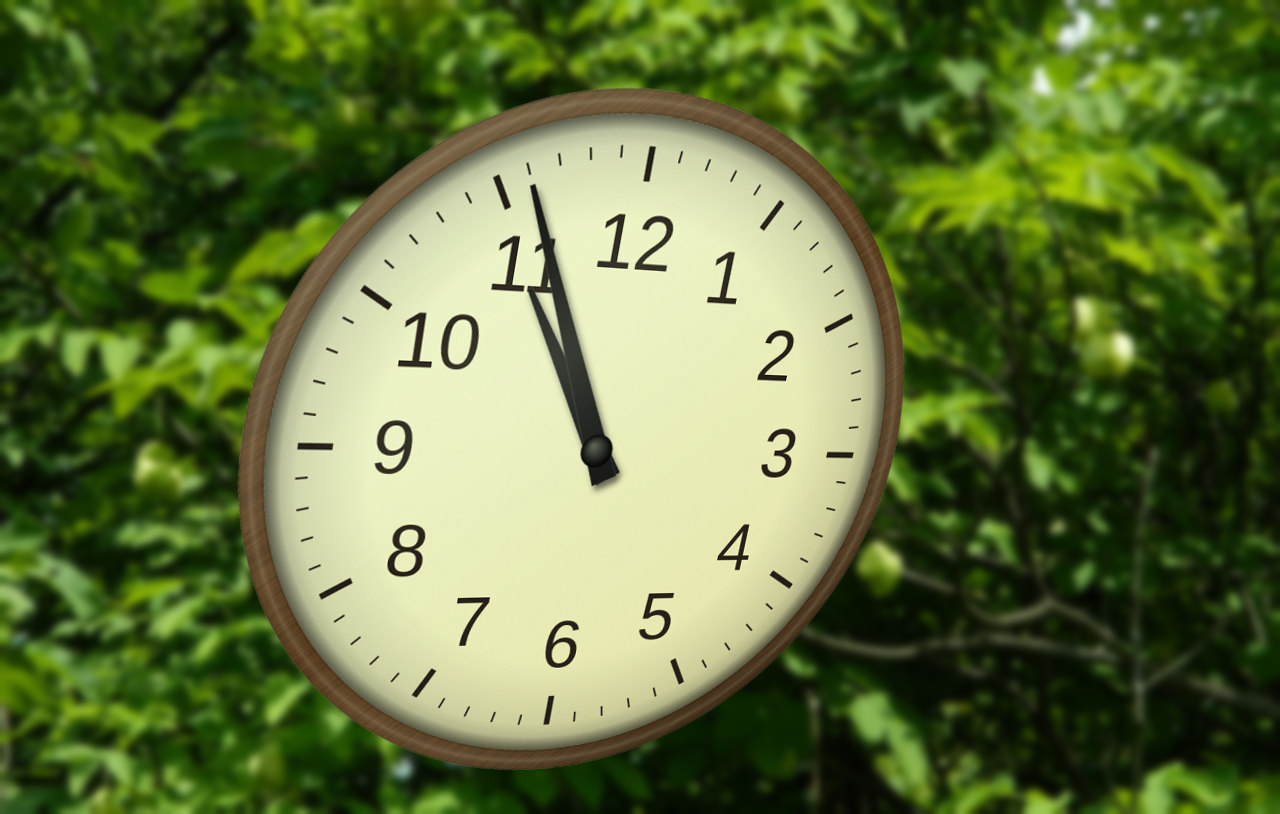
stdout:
10h56
